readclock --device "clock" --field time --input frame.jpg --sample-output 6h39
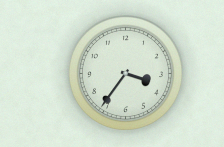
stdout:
3h36
